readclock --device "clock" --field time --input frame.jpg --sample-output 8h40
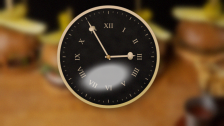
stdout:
2h55
